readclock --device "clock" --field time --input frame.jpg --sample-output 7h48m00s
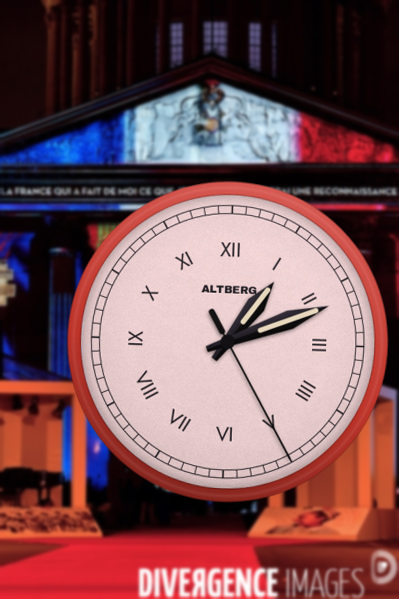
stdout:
1h11m25s
